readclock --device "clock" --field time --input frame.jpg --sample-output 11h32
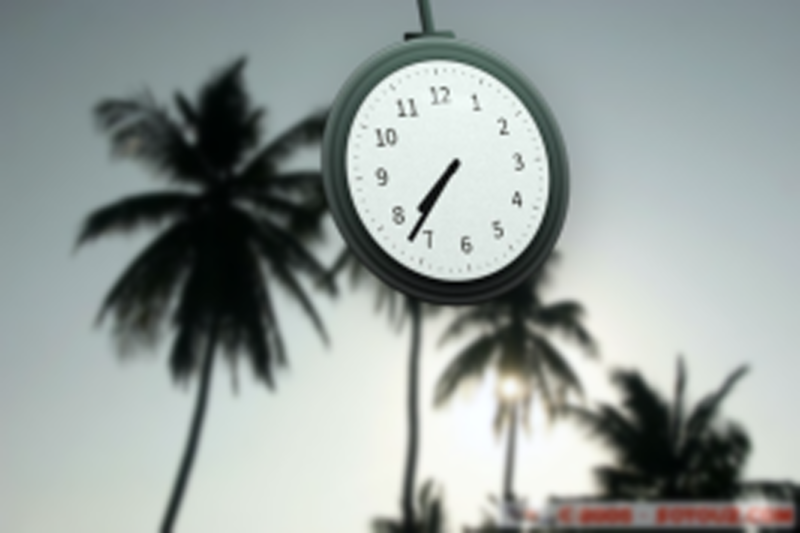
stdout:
7h37
